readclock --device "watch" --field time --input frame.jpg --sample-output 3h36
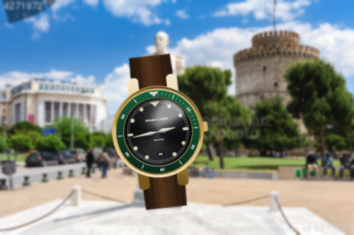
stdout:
2h44
